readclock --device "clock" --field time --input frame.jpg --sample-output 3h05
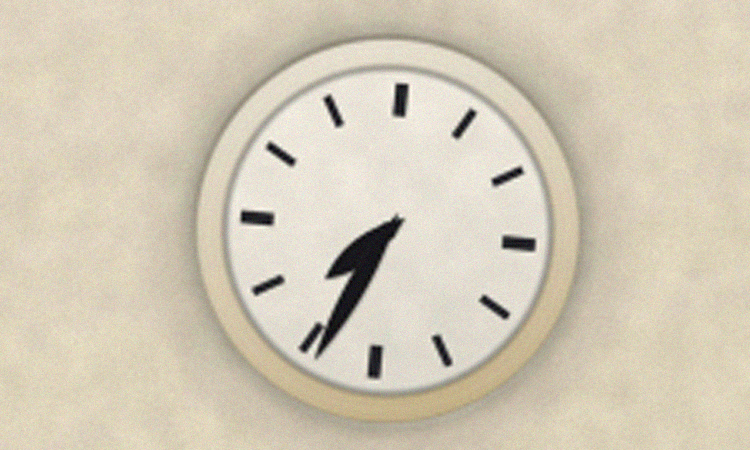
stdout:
7h34
